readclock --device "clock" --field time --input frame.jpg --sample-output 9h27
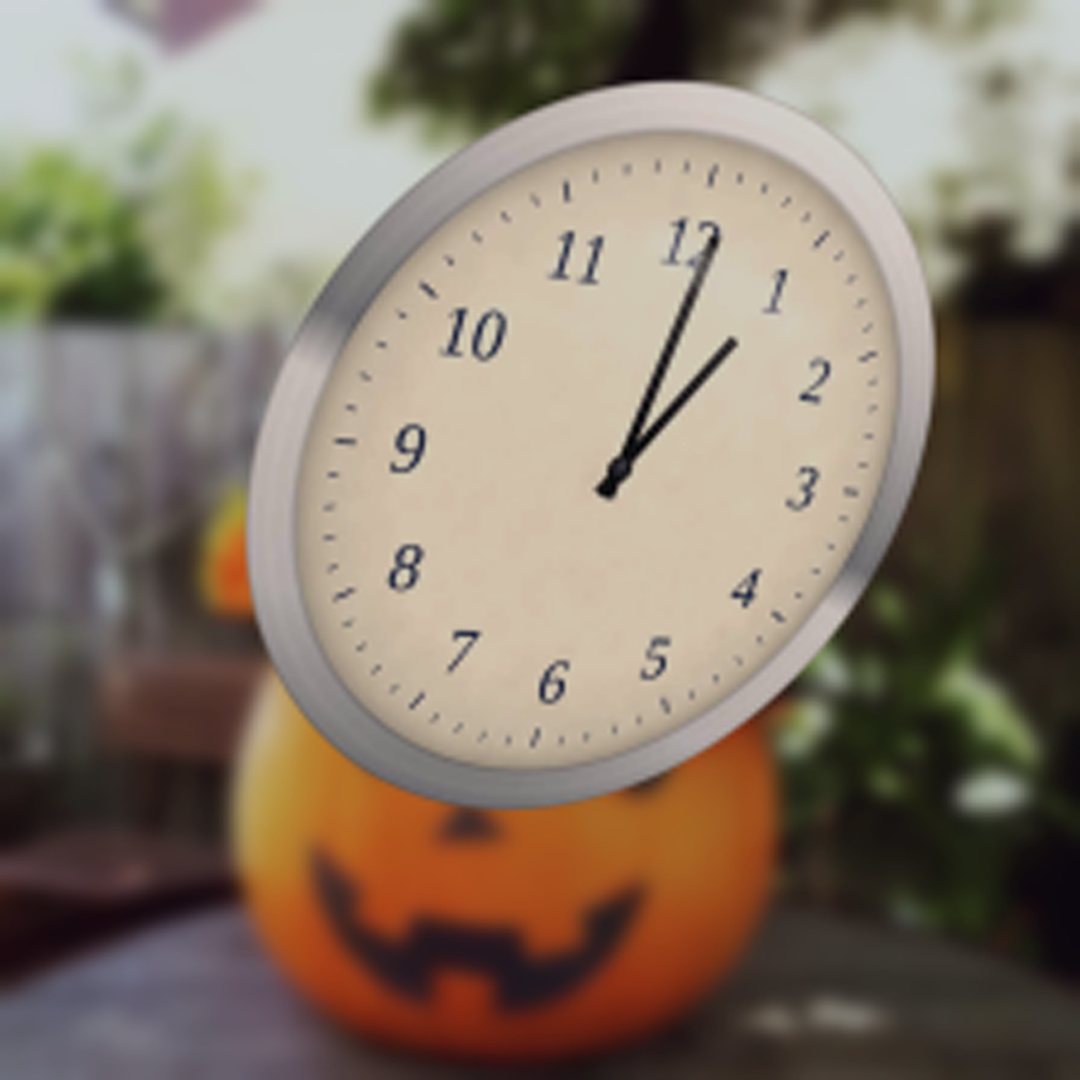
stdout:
1h01
